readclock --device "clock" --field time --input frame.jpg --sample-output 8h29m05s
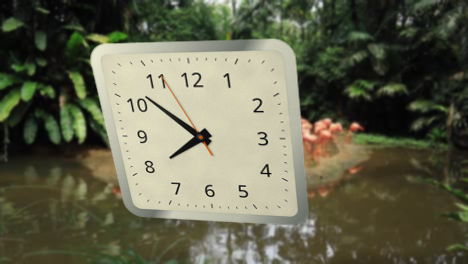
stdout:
7h51m56s
